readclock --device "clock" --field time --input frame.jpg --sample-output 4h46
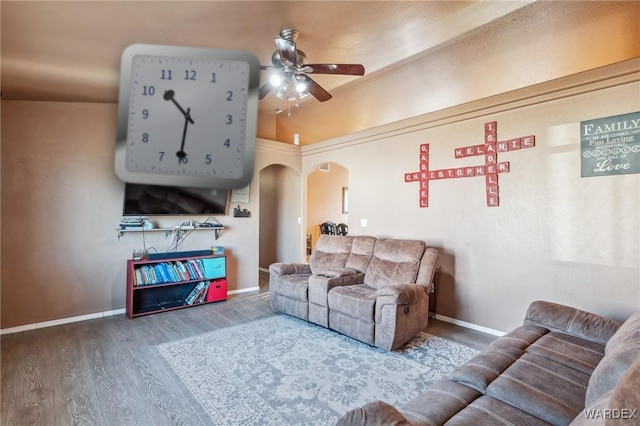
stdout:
10h31
